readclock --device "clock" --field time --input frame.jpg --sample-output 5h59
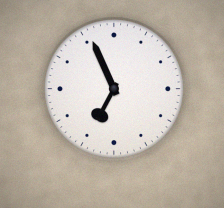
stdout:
6h56
